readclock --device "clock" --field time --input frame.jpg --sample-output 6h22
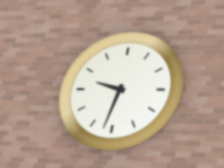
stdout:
9h32
